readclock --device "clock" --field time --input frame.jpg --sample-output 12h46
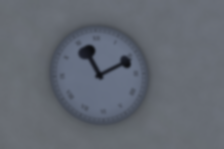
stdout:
11h11
